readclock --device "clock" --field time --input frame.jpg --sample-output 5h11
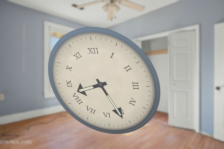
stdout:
8h26
